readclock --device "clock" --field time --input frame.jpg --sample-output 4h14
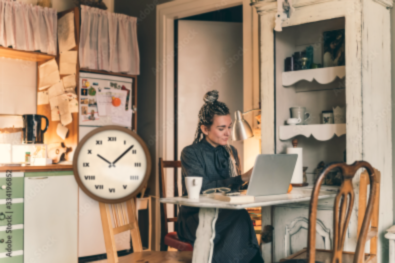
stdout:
10h08
